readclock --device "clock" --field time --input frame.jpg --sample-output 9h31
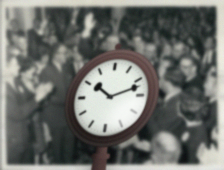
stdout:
10h12
